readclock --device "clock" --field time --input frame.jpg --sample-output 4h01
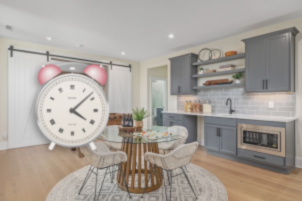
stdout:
4h08
